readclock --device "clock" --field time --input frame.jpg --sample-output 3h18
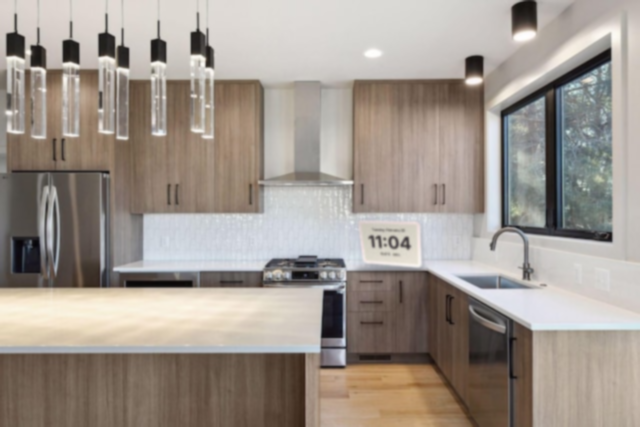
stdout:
11h04
